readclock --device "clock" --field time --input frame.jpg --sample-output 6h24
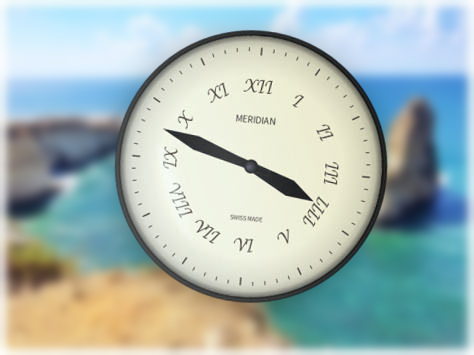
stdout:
3h48
